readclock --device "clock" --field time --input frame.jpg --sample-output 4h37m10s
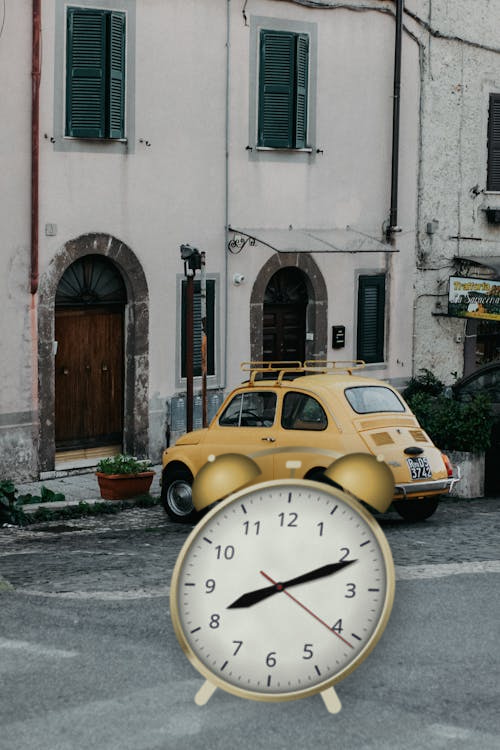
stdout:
8h11m21s
